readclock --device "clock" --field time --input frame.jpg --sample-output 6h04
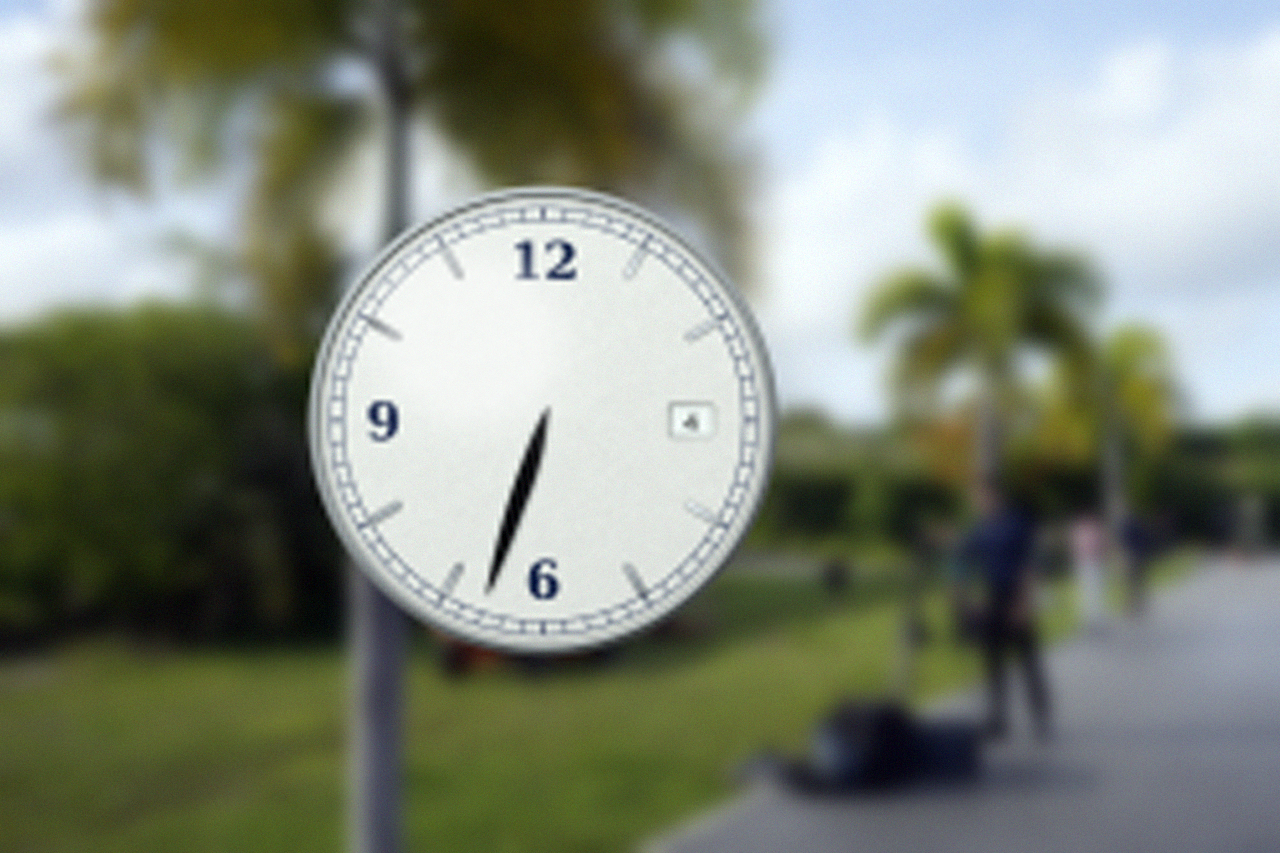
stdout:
6h33
